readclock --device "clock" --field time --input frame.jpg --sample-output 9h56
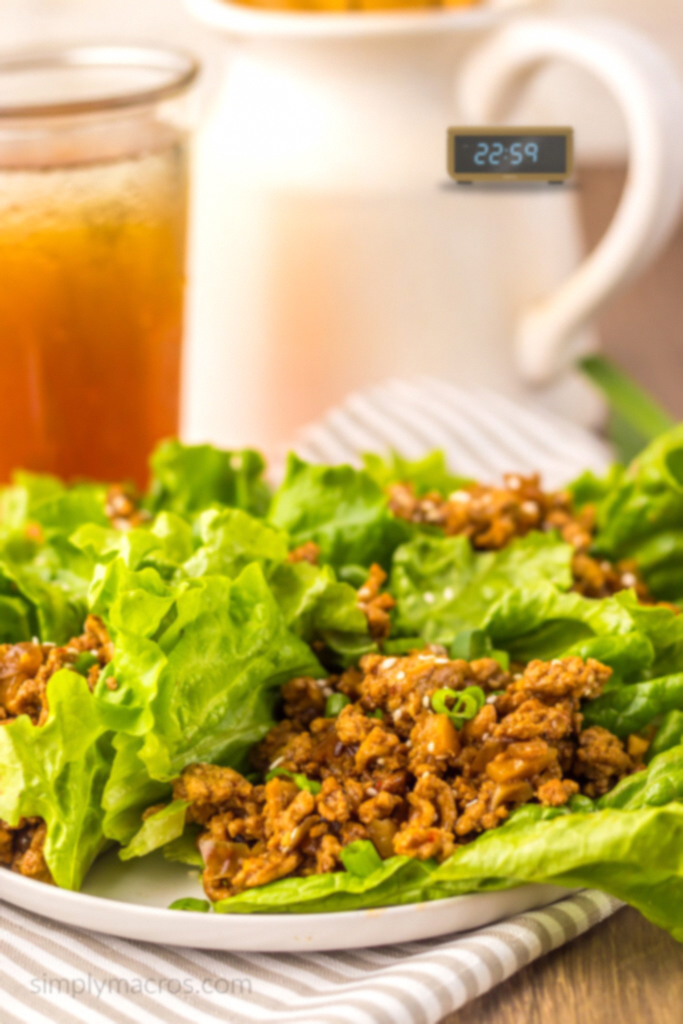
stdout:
22h59
